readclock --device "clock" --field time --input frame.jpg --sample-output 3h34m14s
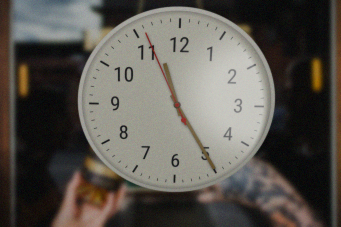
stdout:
11h24m56s
